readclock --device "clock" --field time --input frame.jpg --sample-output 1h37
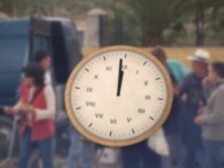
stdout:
11h59
